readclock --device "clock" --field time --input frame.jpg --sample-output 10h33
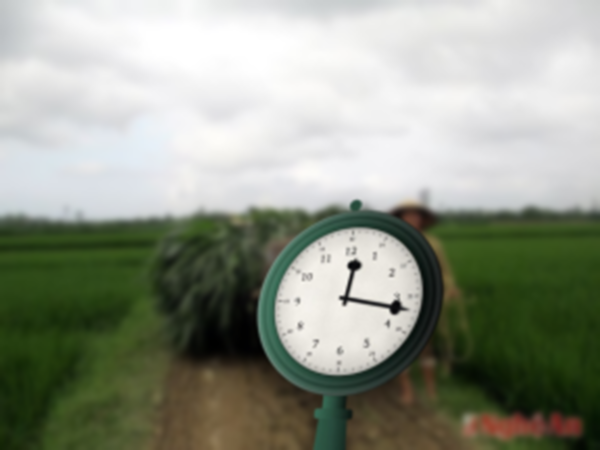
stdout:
12h17
